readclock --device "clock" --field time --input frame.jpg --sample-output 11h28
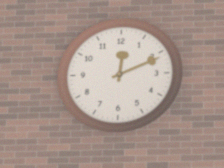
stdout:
12h11
